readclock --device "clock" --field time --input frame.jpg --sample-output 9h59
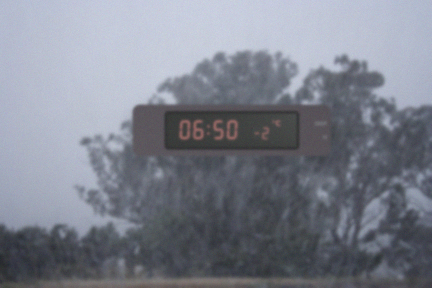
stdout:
6h50
